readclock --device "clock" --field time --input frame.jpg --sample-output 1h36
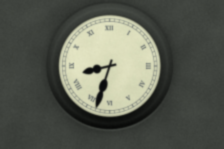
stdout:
8h33
